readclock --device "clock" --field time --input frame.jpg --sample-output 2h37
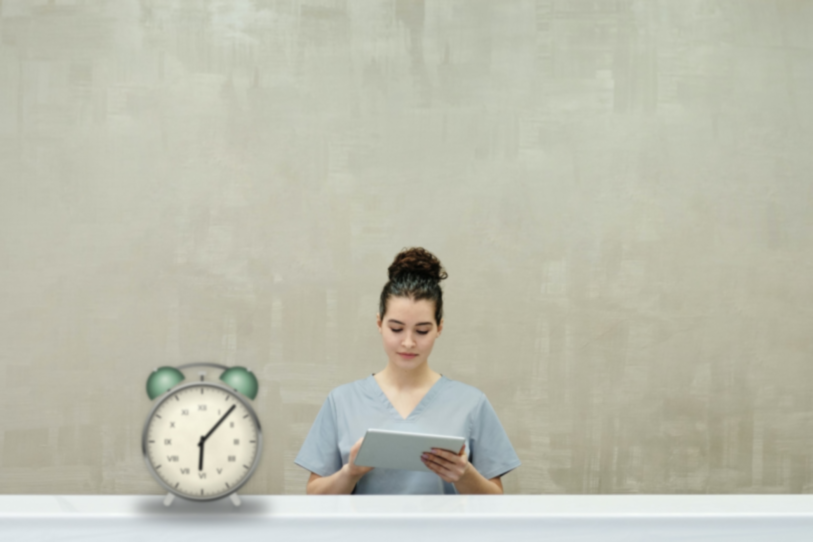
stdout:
6h07
